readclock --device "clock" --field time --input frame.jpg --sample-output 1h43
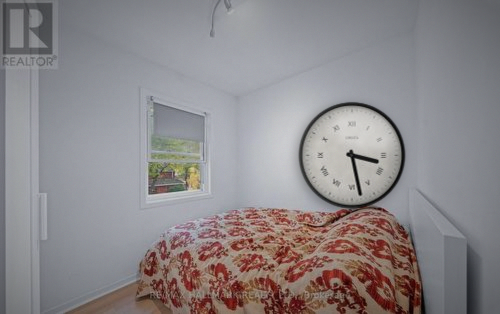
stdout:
3h28
